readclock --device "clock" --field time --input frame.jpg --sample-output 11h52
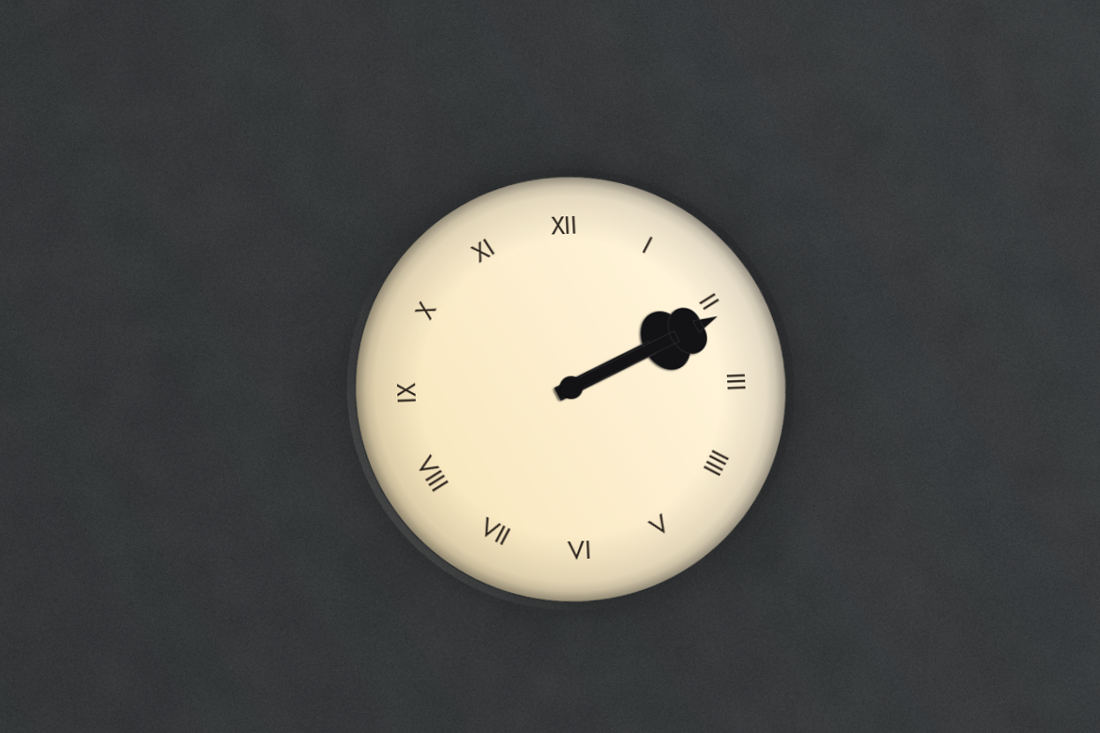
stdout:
2h11
